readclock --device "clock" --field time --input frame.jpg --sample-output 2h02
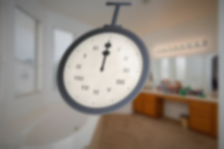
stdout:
12h00
